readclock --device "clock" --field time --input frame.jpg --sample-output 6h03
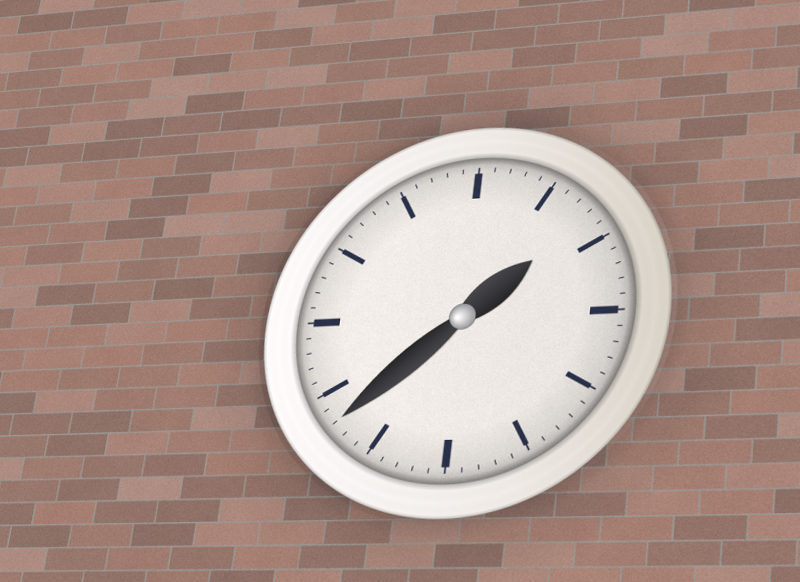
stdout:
1h38
